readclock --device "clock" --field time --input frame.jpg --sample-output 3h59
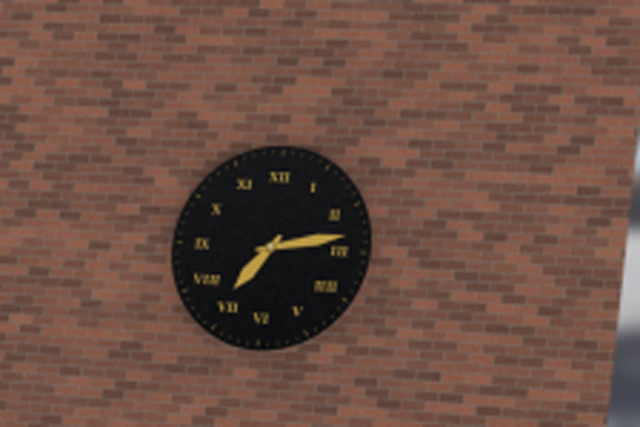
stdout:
7h13
